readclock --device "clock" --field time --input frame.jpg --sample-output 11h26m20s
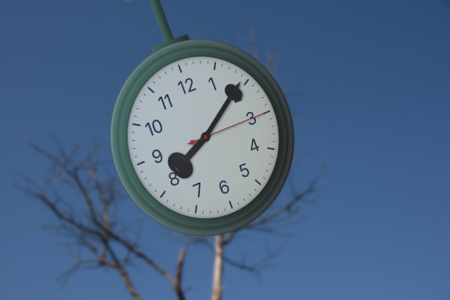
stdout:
8h09m15s
